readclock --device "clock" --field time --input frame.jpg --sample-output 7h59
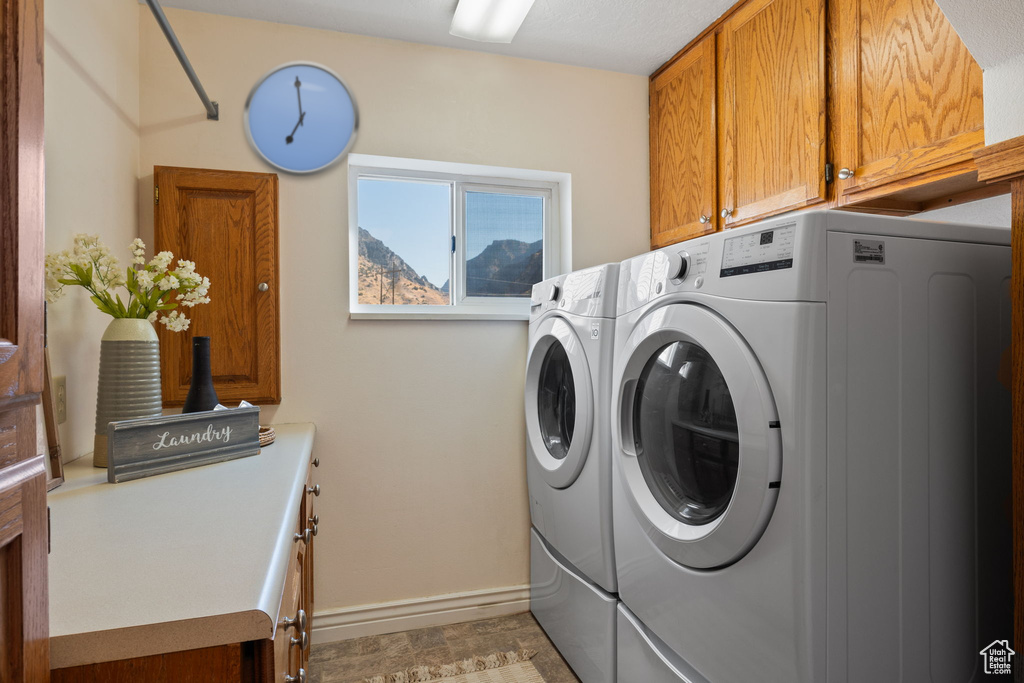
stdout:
6h59
